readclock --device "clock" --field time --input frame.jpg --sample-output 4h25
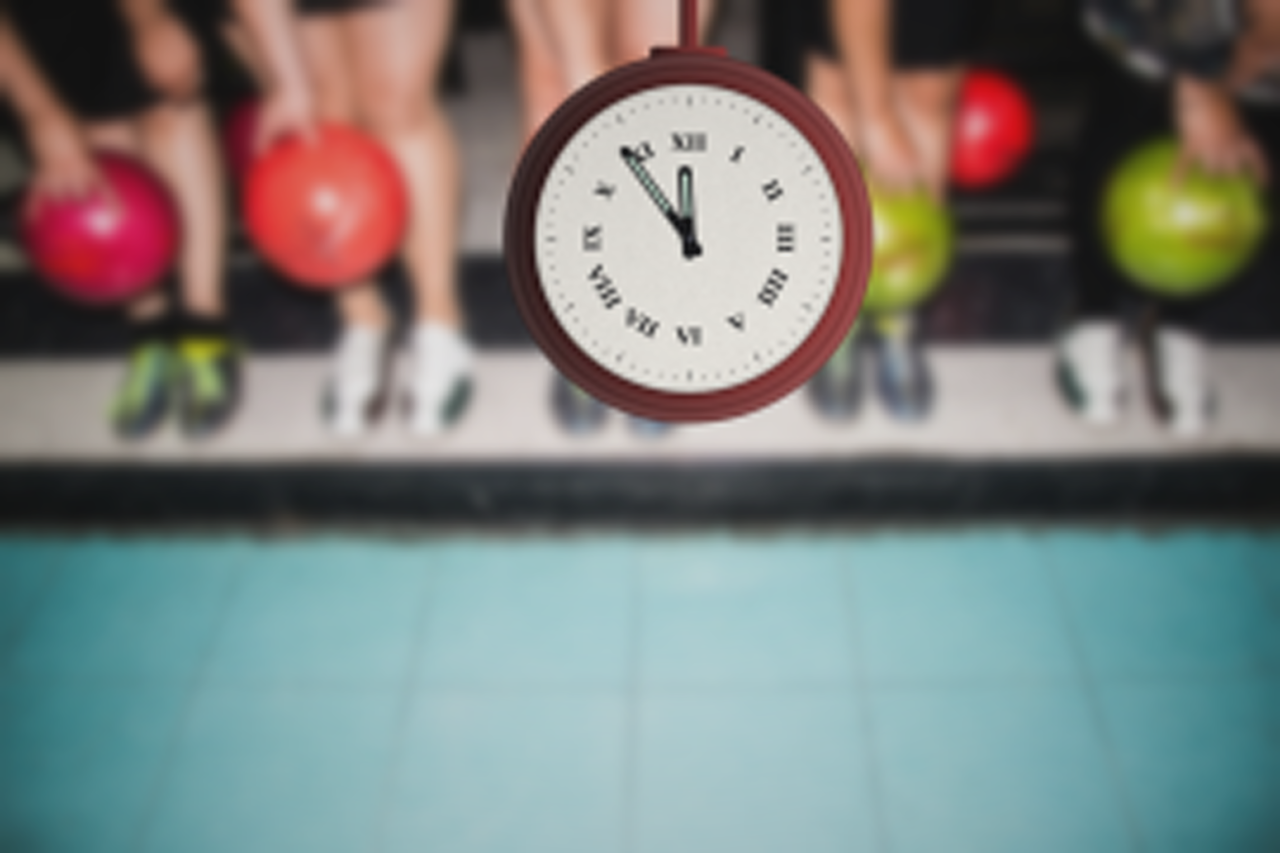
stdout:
11h54
